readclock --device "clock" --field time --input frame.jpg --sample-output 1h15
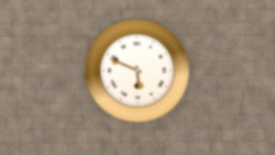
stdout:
5h49
